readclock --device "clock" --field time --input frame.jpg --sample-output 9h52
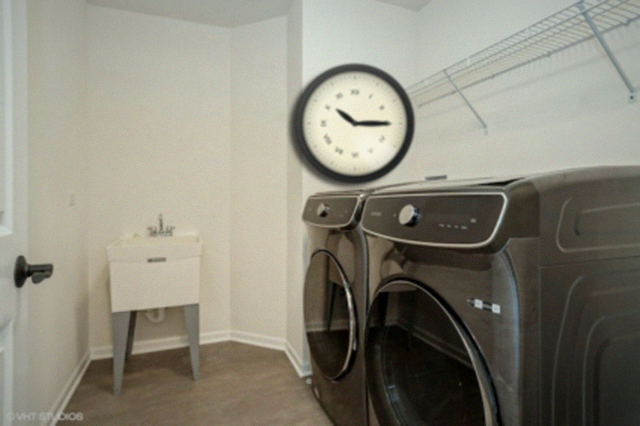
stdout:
10h15
